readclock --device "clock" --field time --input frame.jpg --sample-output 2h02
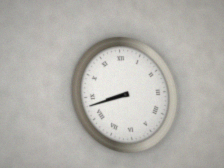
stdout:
8h43
